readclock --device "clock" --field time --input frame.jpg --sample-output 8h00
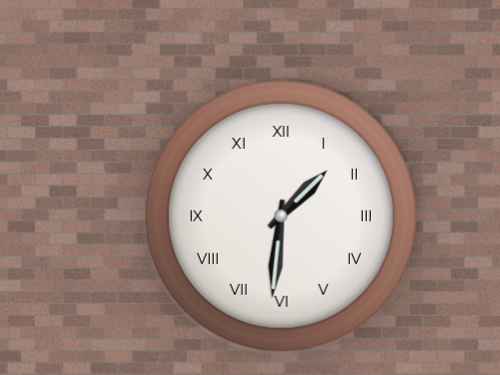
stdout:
1h31
